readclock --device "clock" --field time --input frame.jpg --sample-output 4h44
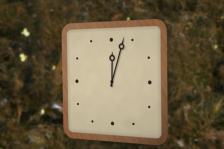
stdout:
12h03
